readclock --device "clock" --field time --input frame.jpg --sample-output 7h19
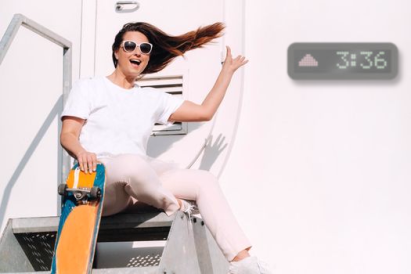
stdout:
3h36
